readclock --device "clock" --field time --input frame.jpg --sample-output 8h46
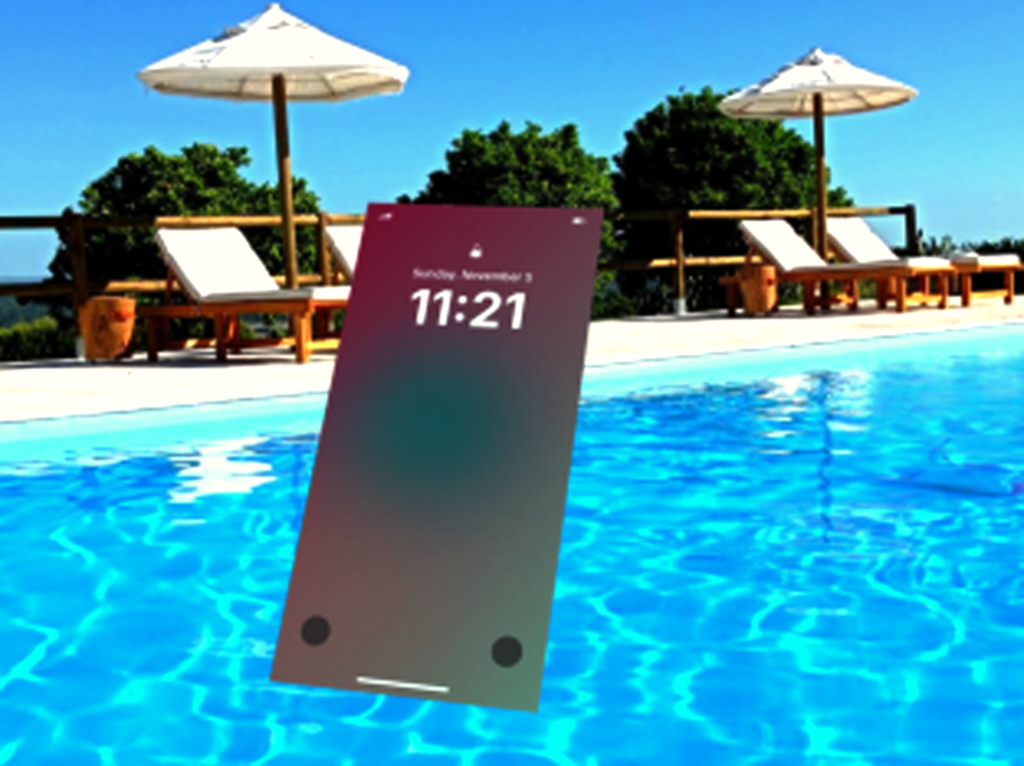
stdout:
11h21
